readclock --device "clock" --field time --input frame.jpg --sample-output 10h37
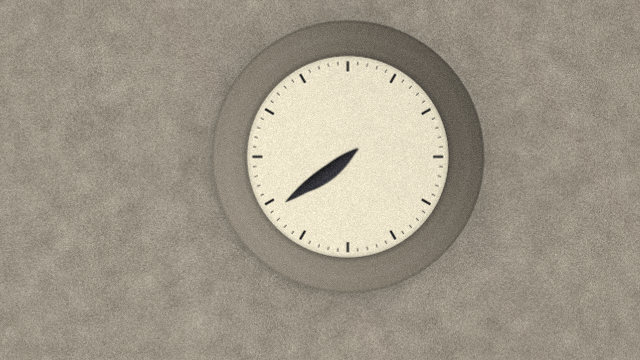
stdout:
7h39
